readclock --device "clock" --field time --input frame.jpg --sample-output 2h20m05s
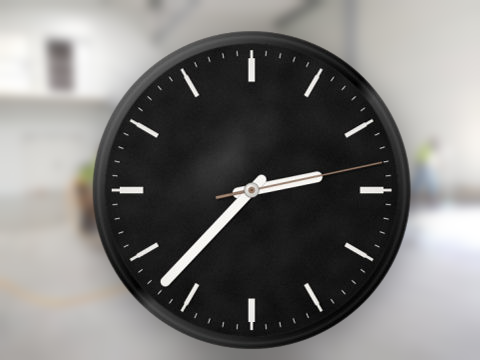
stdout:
2h37m13s
